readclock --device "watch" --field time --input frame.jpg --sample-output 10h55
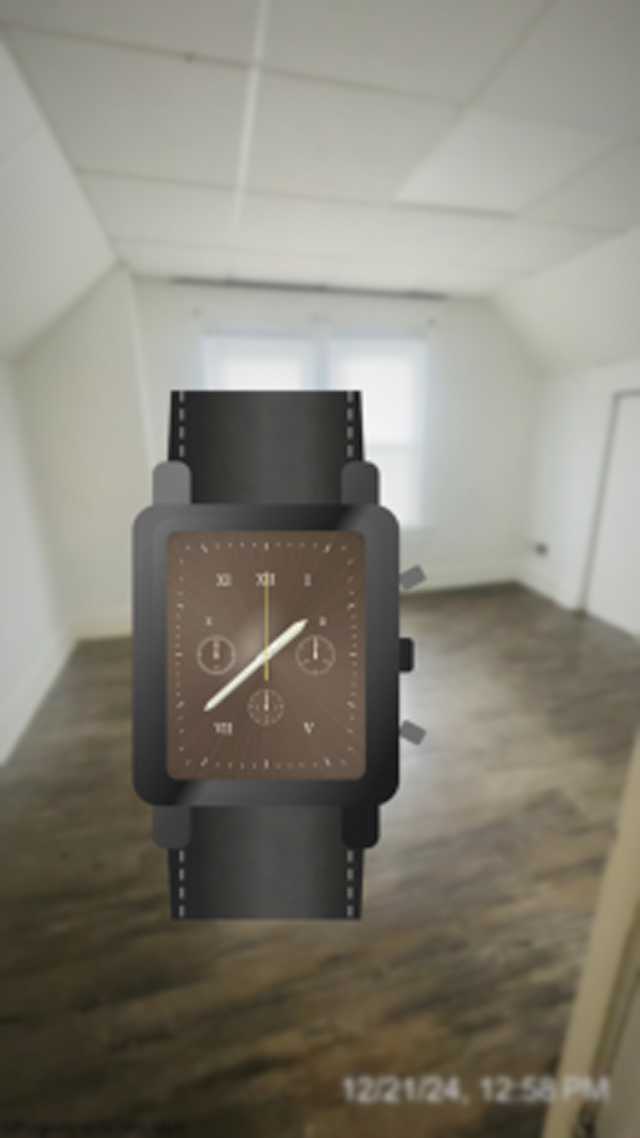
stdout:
1h38
